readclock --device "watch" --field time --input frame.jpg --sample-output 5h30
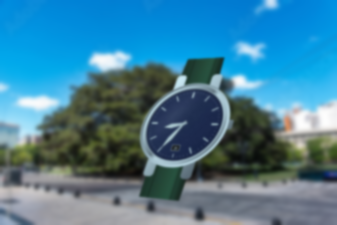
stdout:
8h35
